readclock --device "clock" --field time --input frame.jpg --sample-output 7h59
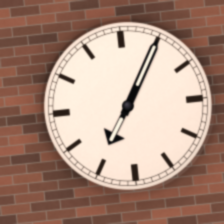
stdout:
7h05
